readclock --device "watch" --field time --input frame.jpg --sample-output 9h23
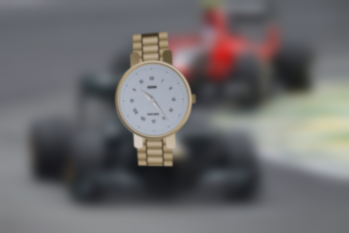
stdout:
10h24
